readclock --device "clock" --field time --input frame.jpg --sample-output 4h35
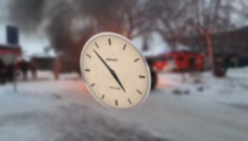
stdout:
4h53
